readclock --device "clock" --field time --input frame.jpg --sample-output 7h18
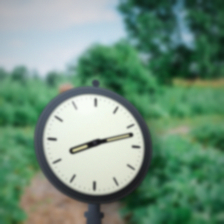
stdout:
8h12
